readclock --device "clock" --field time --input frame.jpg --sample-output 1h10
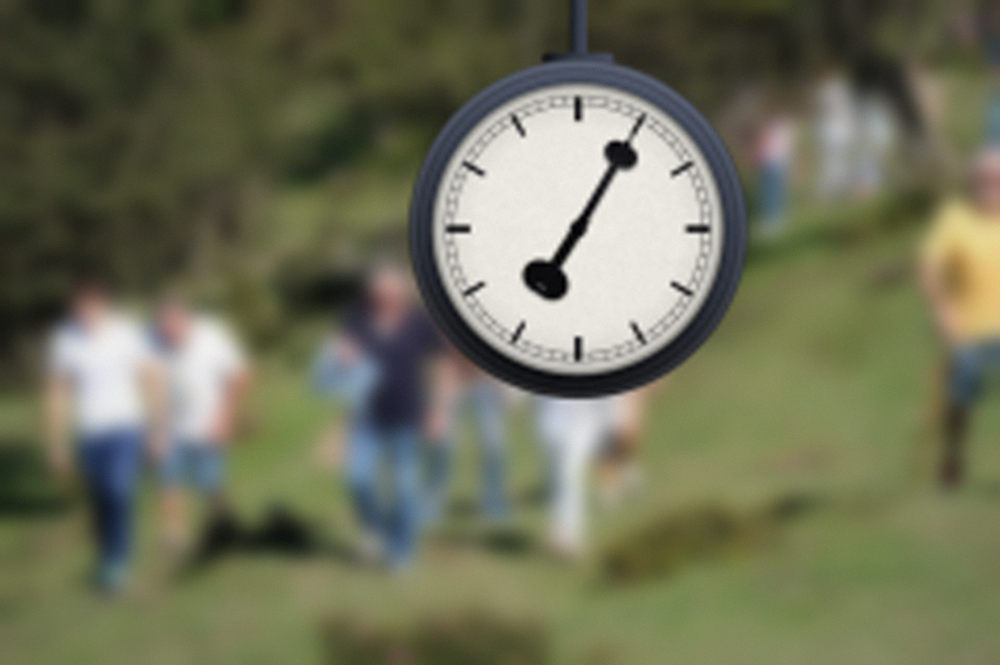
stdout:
7h05
